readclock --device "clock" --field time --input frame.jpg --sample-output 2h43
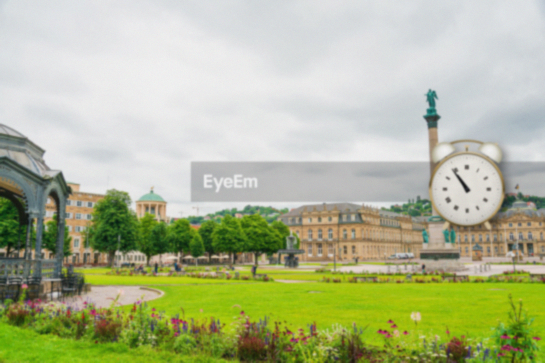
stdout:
10h54
